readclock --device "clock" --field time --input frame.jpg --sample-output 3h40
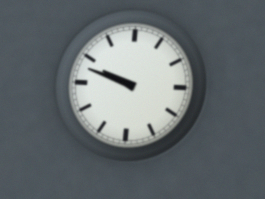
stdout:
9h48
